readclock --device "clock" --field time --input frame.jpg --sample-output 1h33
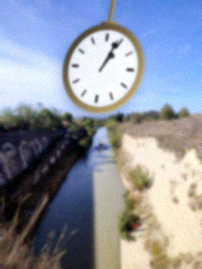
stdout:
1h04
